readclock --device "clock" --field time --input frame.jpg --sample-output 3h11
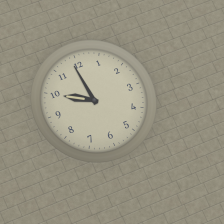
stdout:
9h59
